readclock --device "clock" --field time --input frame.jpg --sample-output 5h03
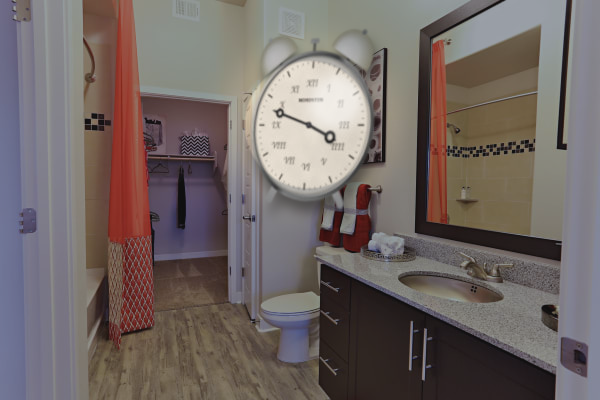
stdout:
3h48
